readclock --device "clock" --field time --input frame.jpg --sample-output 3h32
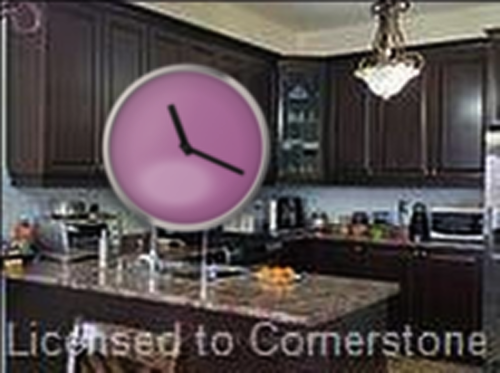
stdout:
11h19
